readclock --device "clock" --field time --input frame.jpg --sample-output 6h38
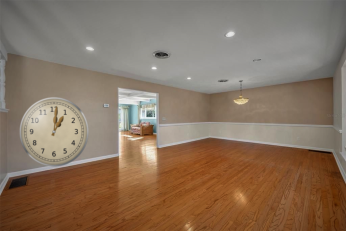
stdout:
1h01
